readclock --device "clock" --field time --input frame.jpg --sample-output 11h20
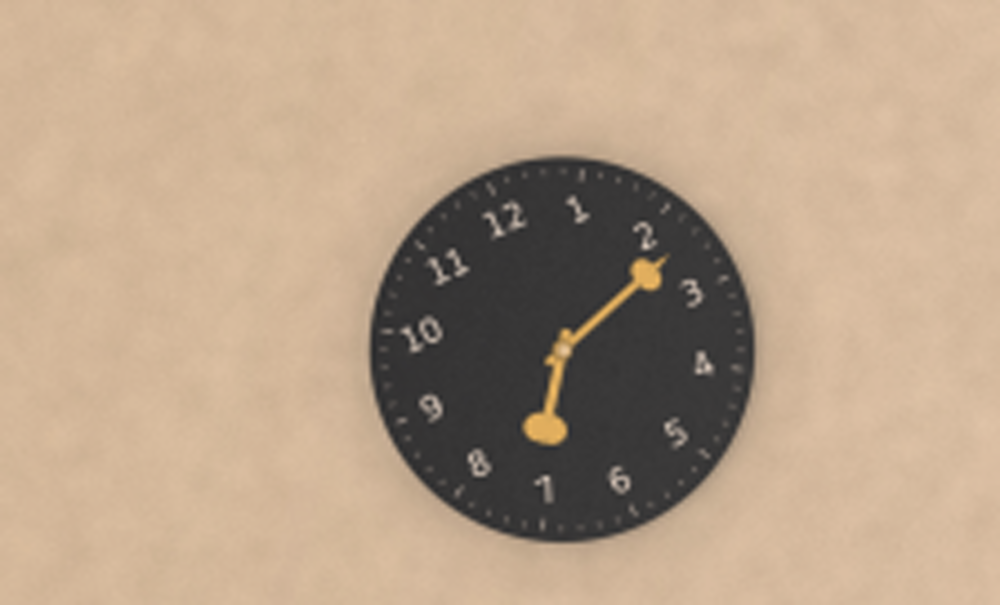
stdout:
7h12
